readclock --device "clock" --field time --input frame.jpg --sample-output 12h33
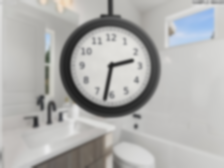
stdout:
2h32
